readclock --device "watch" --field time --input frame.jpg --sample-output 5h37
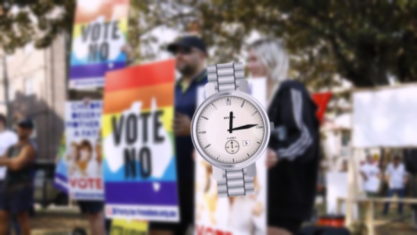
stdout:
12h14
